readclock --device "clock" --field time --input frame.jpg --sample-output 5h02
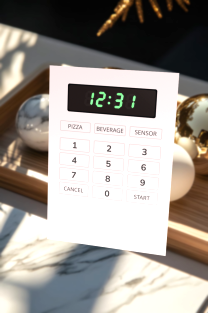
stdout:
12h31
